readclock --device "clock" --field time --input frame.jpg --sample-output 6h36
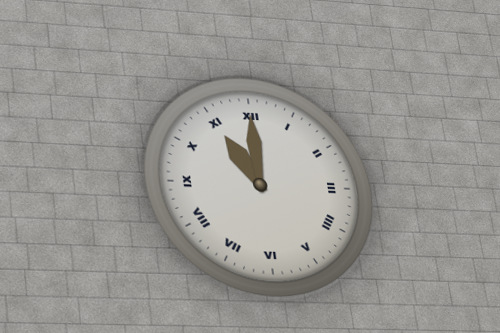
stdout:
11h00
